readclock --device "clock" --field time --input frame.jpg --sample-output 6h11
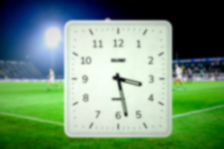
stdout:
3h28
